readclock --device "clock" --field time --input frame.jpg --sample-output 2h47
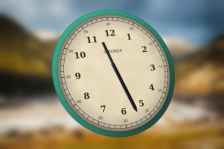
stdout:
11h27
